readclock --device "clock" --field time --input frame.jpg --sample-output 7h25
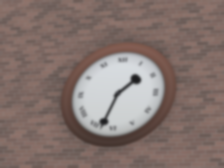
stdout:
1h33
